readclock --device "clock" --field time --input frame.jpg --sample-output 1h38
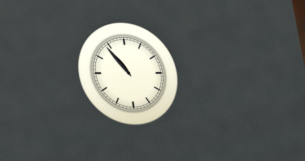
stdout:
10h54
